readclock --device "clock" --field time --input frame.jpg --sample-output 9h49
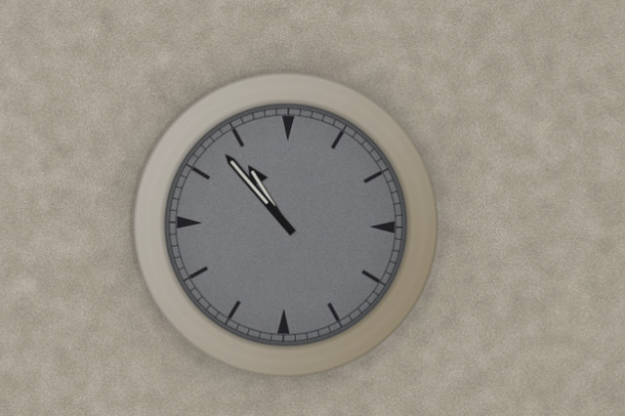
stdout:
10h53
